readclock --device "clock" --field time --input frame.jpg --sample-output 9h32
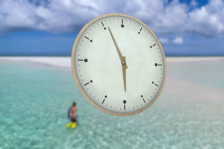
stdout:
5h56
